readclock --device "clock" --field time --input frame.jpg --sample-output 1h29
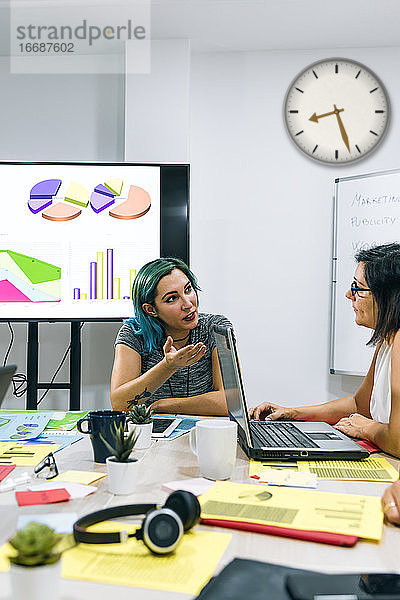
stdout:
8h27
